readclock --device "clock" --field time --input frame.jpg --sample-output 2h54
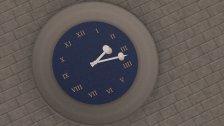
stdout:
2h17
